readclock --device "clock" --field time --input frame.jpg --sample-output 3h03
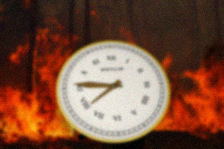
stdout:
7h46
